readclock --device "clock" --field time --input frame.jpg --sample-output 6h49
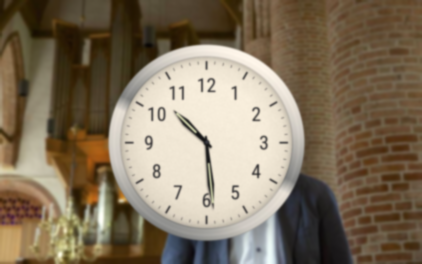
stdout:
10h29
